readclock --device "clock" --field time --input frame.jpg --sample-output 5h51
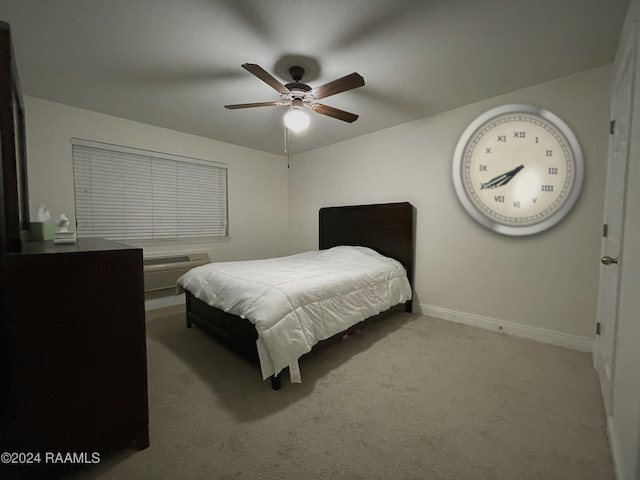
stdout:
7h40
